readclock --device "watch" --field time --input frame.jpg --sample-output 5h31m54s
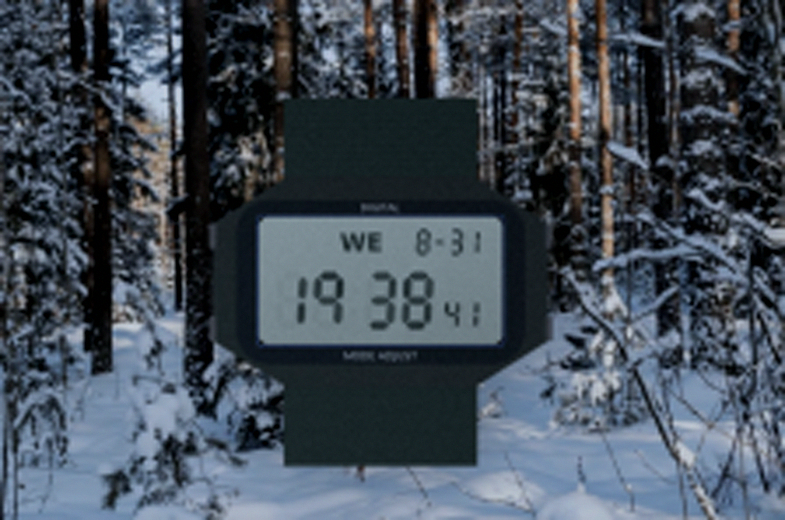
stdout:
19h38m41s
